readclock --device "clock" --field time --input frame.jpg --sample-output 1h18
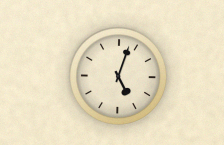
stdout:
5h03
